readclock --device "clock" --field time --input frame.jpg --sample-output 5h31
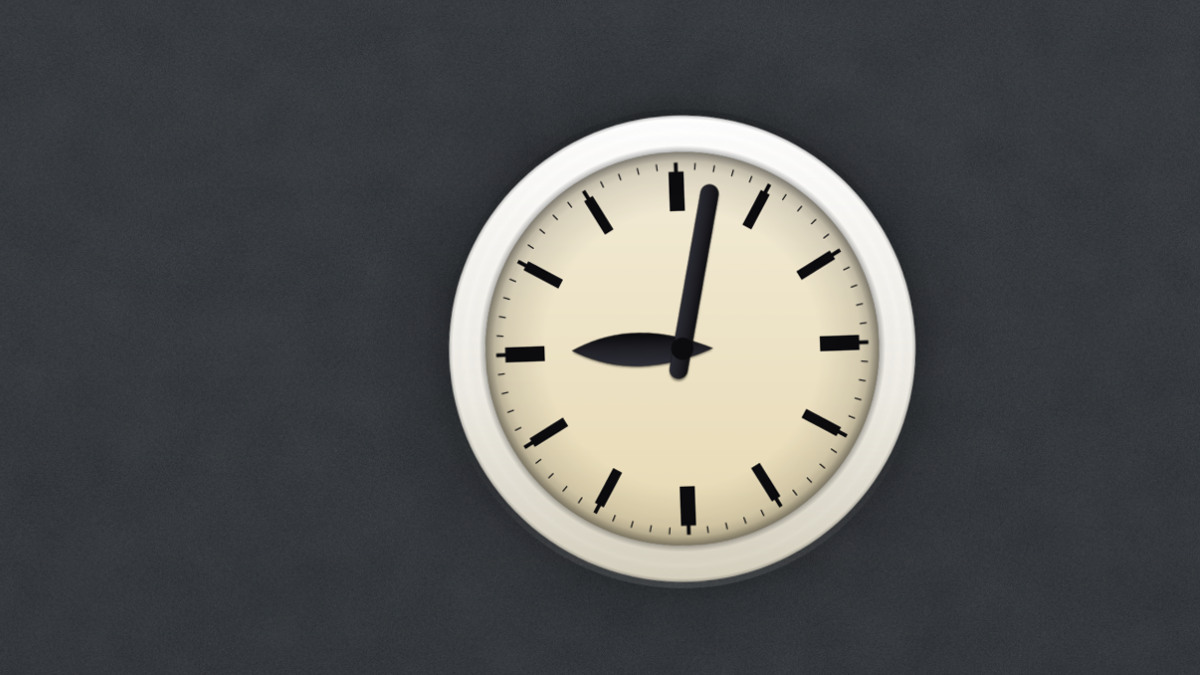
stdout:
9h02
